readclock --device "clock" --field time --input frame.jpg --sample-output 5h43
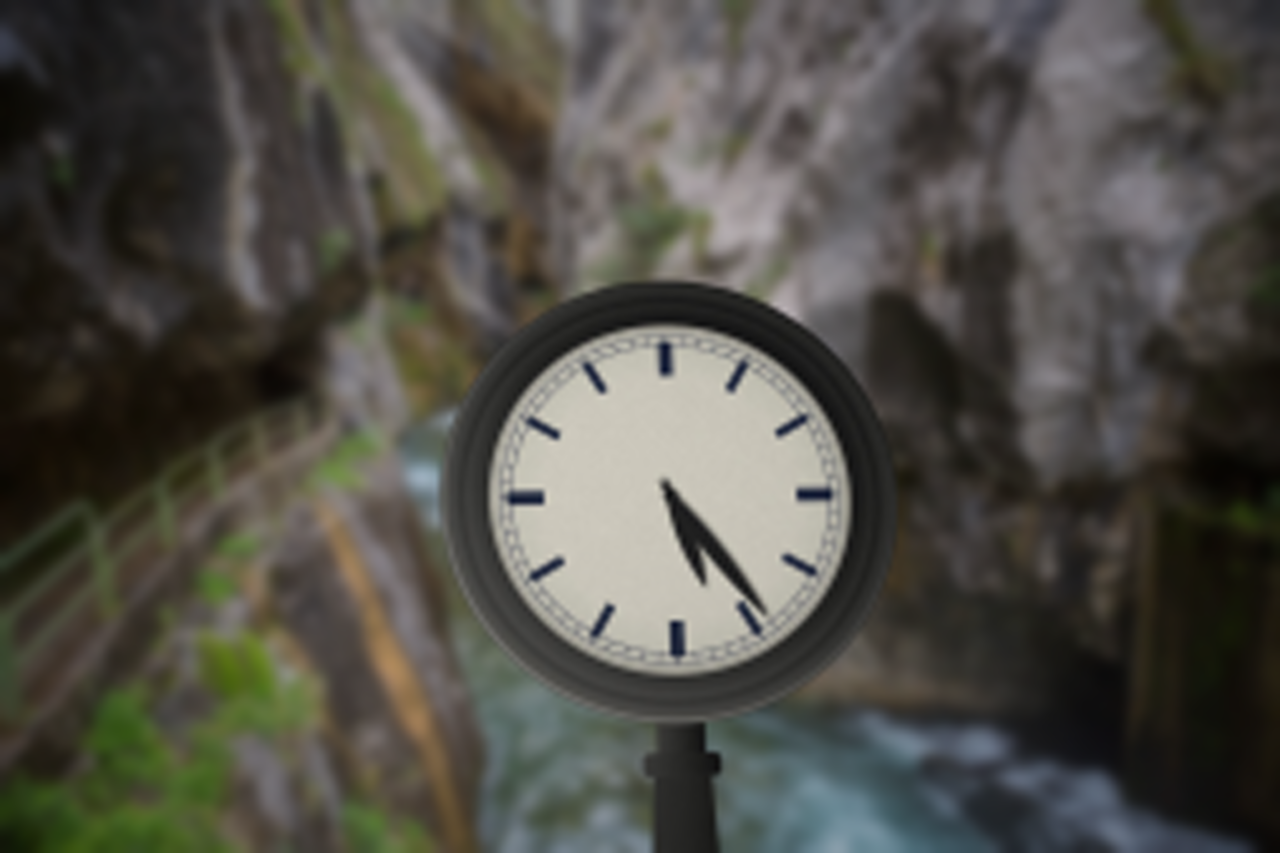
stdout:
5h24
